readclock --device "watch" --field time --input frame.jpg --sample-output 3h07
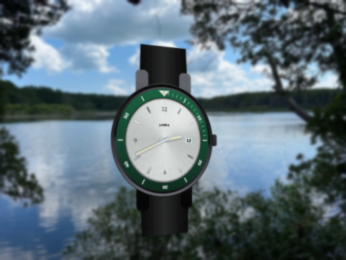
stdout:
2h41
